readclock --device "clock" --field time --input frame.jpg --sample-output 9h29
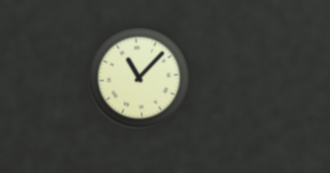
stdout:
11h08
